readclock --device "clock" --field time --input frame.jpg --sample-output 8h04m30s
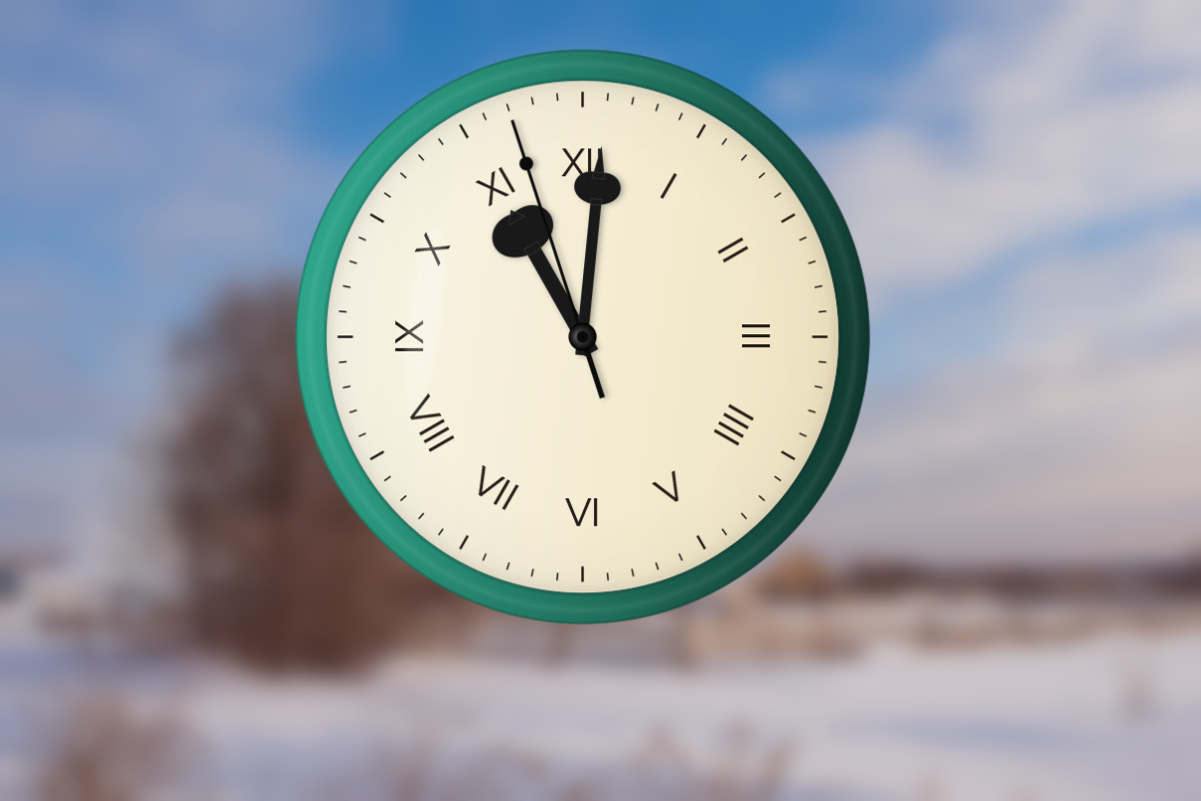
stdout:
11h00m57s
